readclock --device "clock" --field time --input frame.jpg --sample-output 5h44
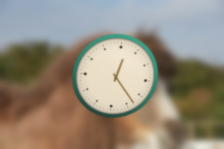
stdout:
12h23
